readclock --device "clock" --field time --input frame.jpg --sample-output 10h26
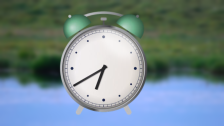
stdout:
6h40
